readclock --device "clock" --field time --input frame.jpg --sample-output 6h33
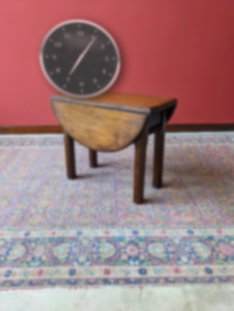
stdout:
7h06
